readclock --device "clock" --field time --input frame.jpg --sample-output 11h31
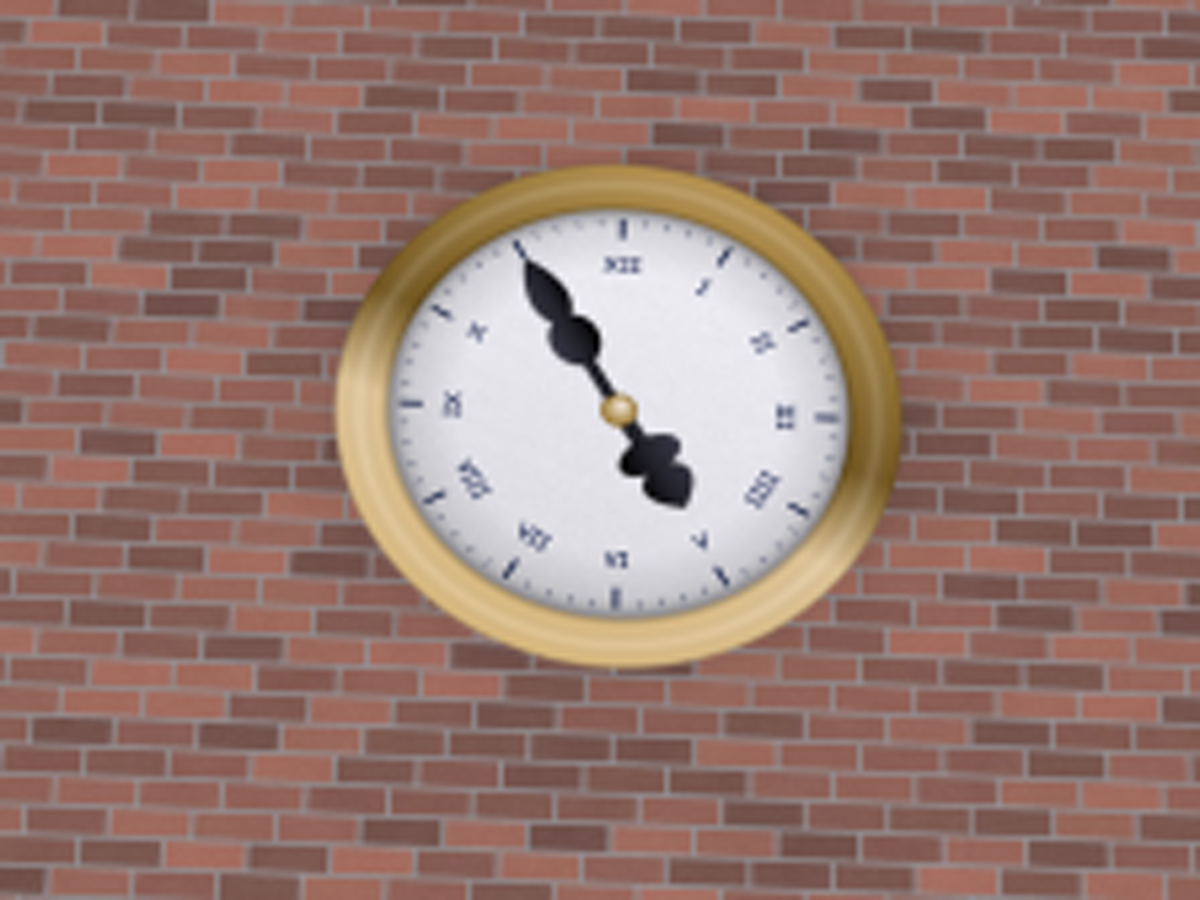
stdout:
4h55
